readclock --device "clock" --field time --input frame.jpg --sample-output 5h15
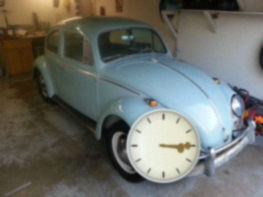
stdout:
3h15
